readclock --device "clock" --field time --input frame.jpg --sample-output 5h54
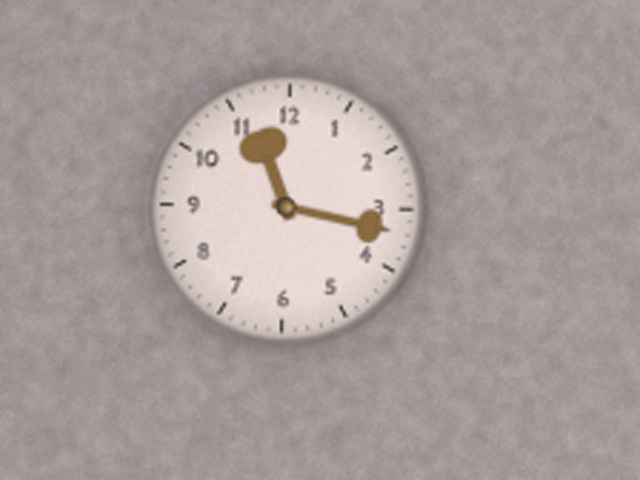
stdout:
11h17
